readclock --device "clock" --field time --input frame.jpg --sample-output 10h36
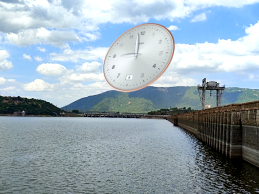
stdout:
8h58
